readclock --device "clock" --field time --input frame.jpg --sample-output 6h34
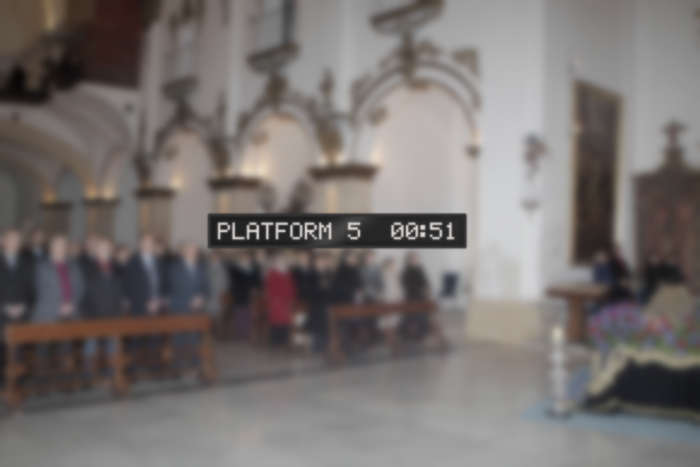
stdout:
0h51
